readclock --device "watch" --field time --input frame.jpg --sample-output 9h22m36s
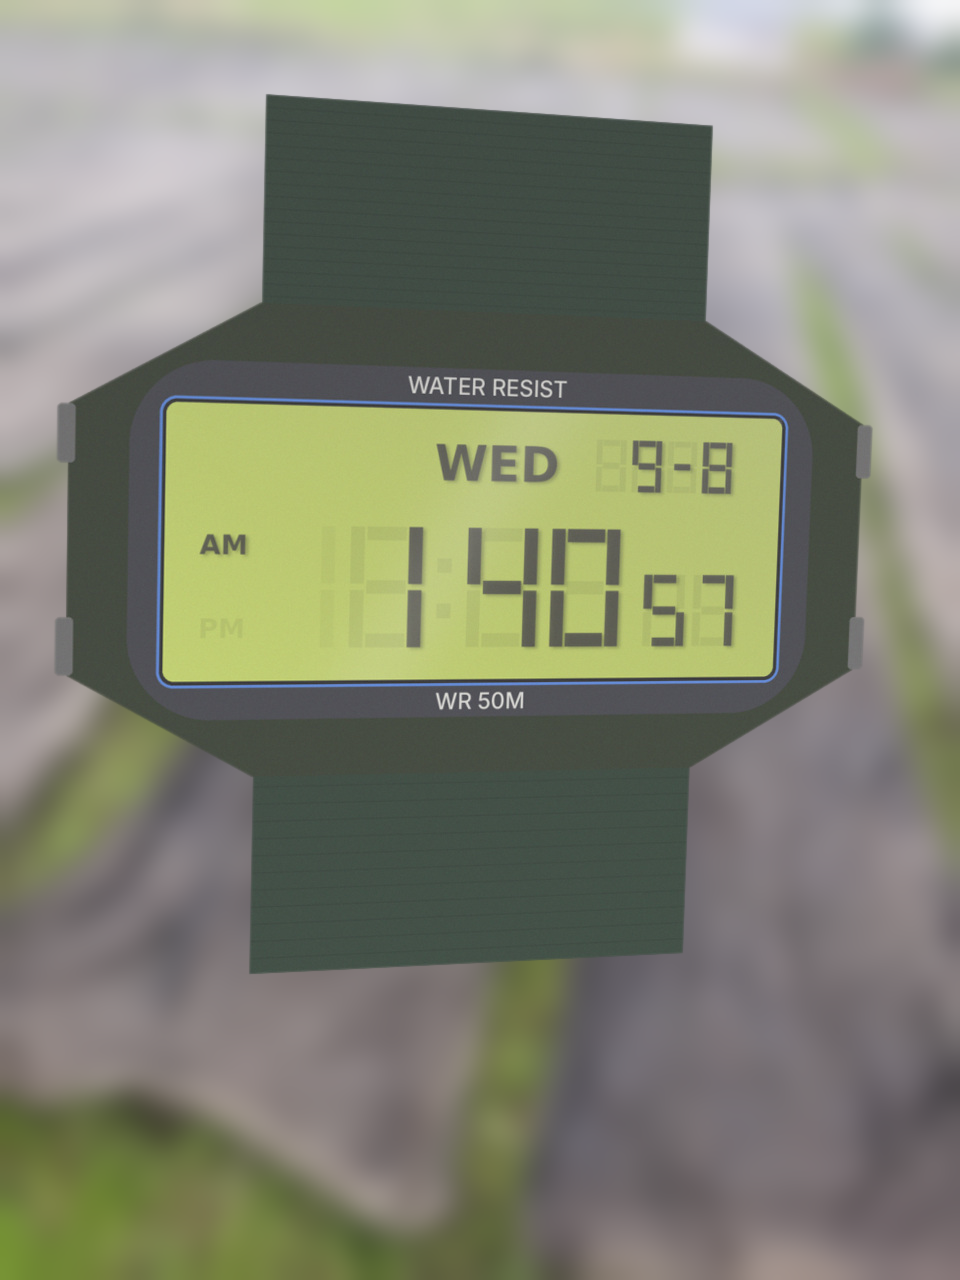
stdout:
1h40m57s
